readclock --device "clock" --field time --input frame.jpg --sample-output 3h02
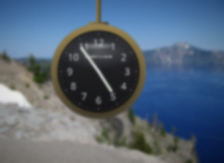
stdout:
4h54
